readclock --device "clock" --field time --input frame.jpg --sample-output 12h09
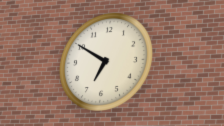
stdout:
6h50
